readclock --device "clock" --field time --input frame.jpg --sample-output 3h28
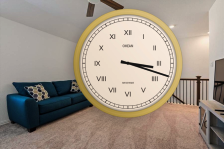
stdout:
3h18
